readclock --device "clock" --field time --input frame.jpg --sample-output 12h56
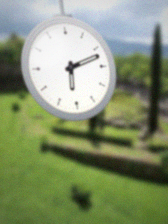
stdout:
6h12
